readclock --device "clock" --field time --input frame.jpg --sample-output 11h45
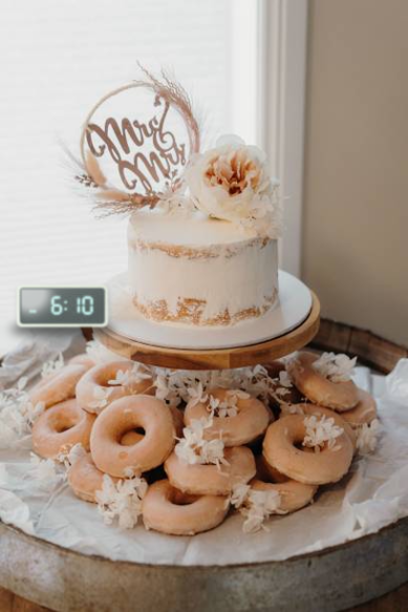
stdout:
6h10
